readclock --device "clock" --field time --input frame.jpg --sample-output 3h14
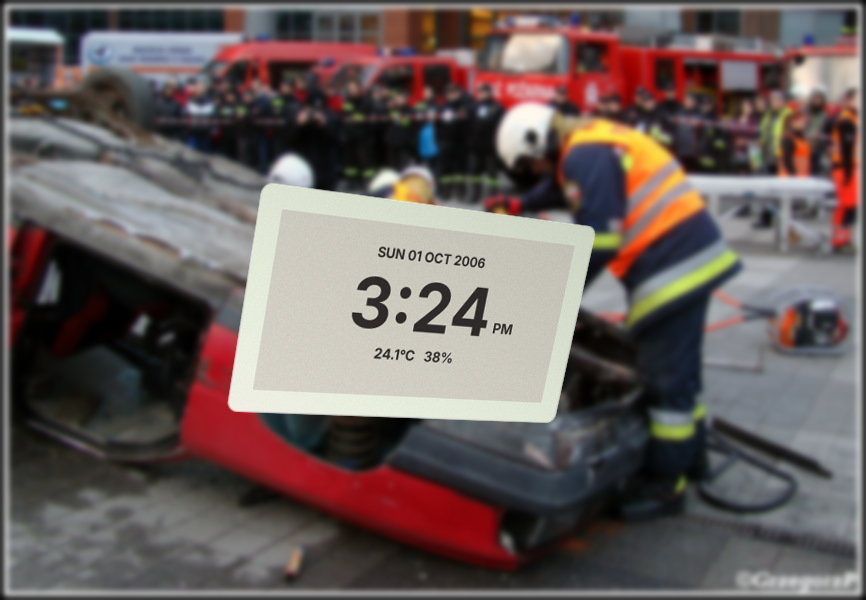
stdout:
3h24
